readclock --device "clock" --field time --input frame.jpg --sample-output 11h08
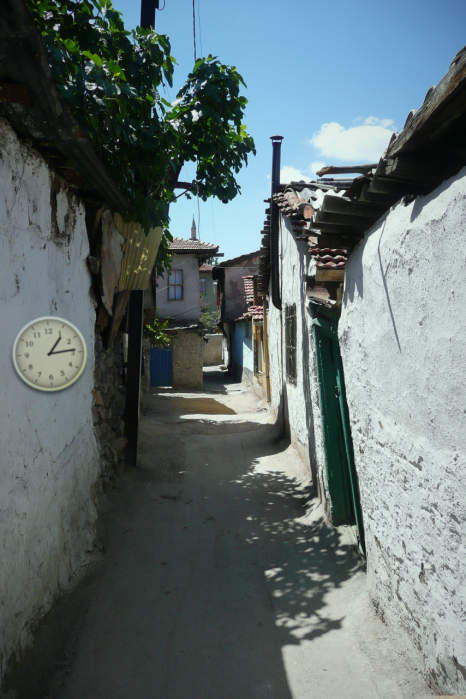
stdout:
1h14
